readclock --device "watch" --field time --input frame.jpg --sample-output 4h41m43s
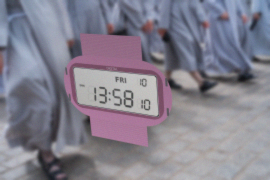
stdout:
13h58m10s
